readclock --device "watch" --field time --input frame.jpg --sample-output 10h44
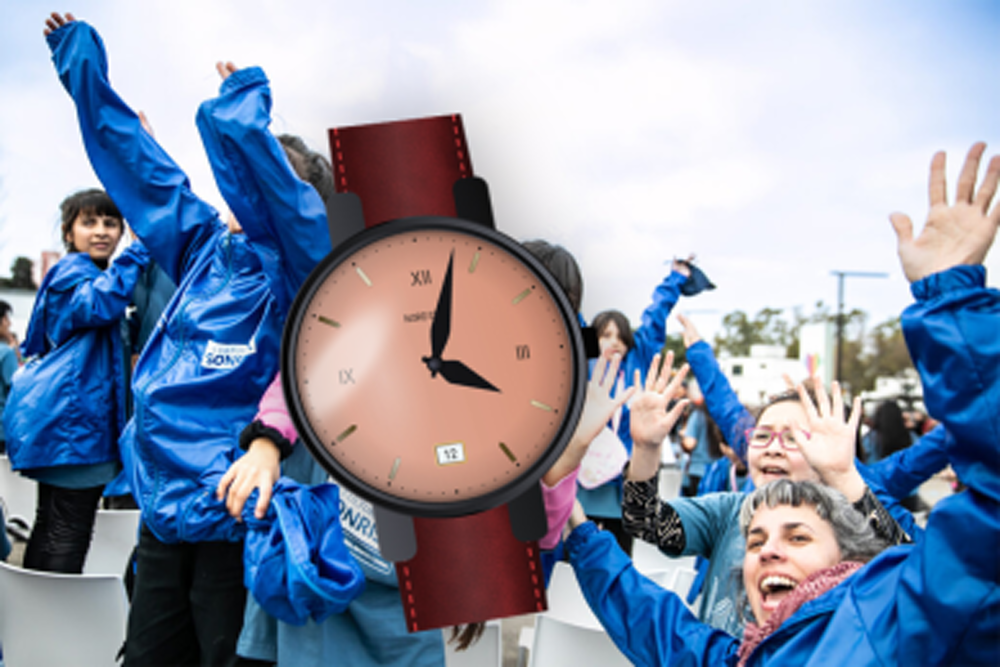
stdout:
4h03
